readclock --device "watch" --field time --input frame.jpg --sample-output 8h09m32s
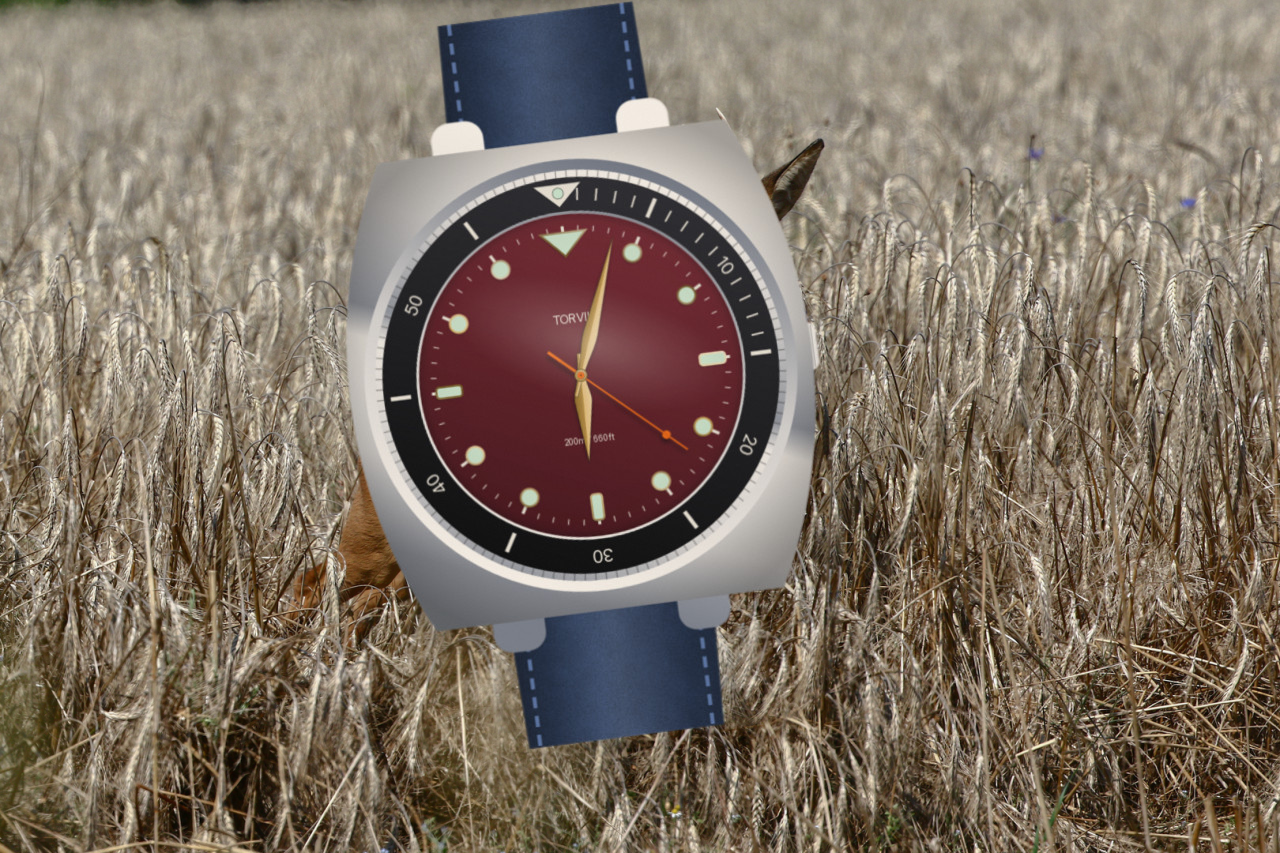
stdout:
6h03m22s
